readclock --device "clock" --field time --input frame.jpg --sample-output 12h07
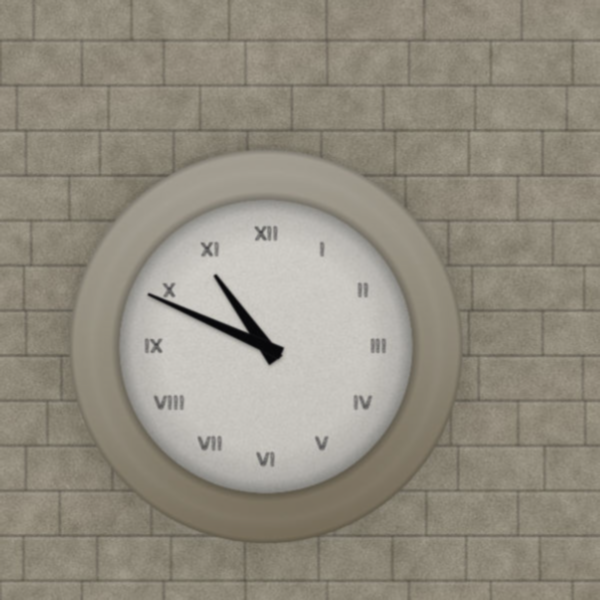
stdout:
10h49
